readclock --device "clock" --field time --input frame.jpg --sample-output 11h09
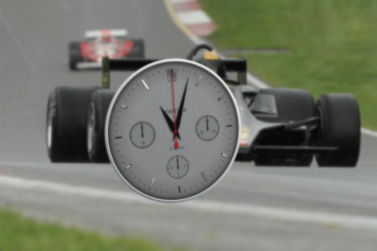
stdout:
11h03
